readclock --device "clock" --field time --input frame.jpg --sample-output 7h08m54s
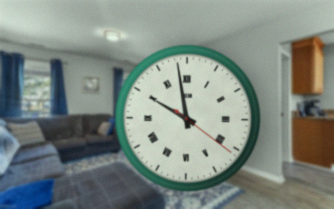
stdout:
9h58m21s
